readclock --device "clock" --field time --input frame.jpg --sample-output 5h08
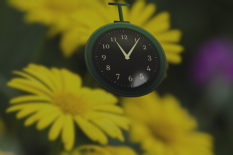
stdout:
11h06
